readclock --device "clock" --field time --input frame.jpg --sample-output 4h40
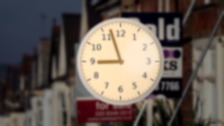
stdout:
8h57
